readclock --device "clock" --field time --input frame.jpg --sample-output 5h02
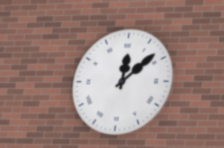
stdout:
12h08
